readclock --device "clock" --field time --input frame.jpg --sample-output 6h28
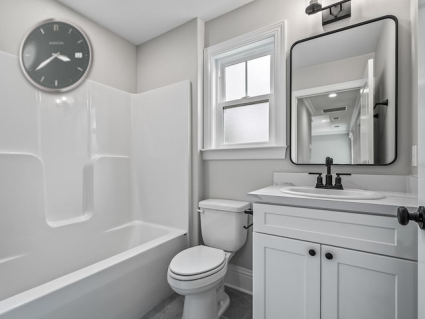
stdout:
3h39
